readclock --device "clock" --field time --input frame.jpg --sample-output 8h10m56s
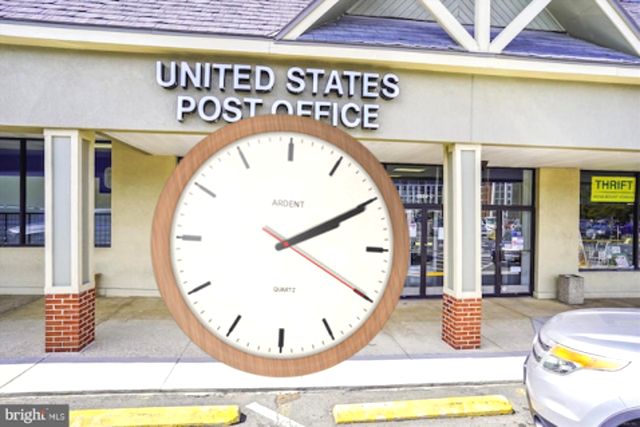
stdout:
2h10m20s
